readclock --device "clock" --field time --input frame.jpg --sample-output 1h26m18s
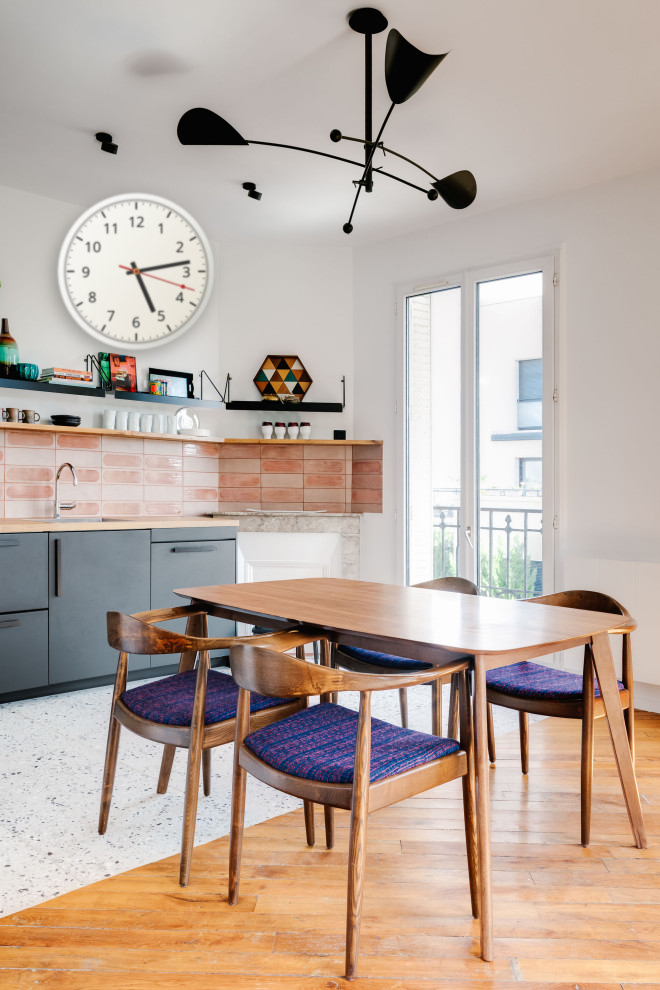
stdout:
5h13m18s
